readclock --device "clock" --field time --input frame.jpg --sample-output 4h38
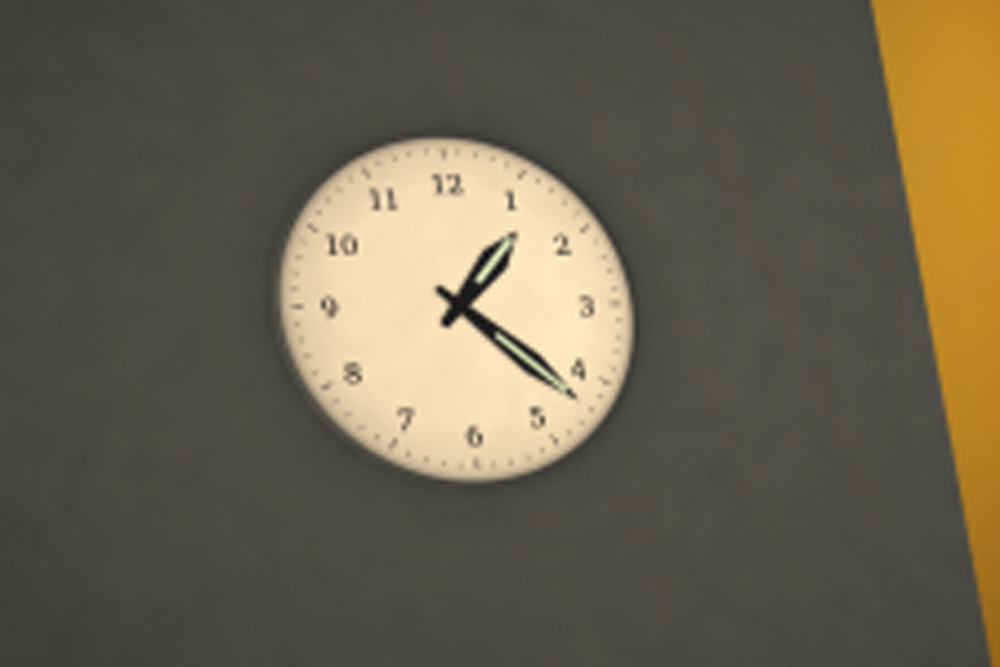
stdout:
1h22
